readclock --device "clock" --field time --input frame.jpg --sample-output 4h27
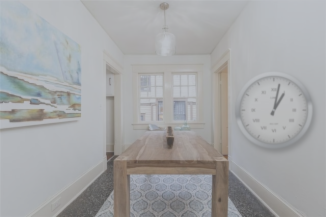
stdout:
1h02
